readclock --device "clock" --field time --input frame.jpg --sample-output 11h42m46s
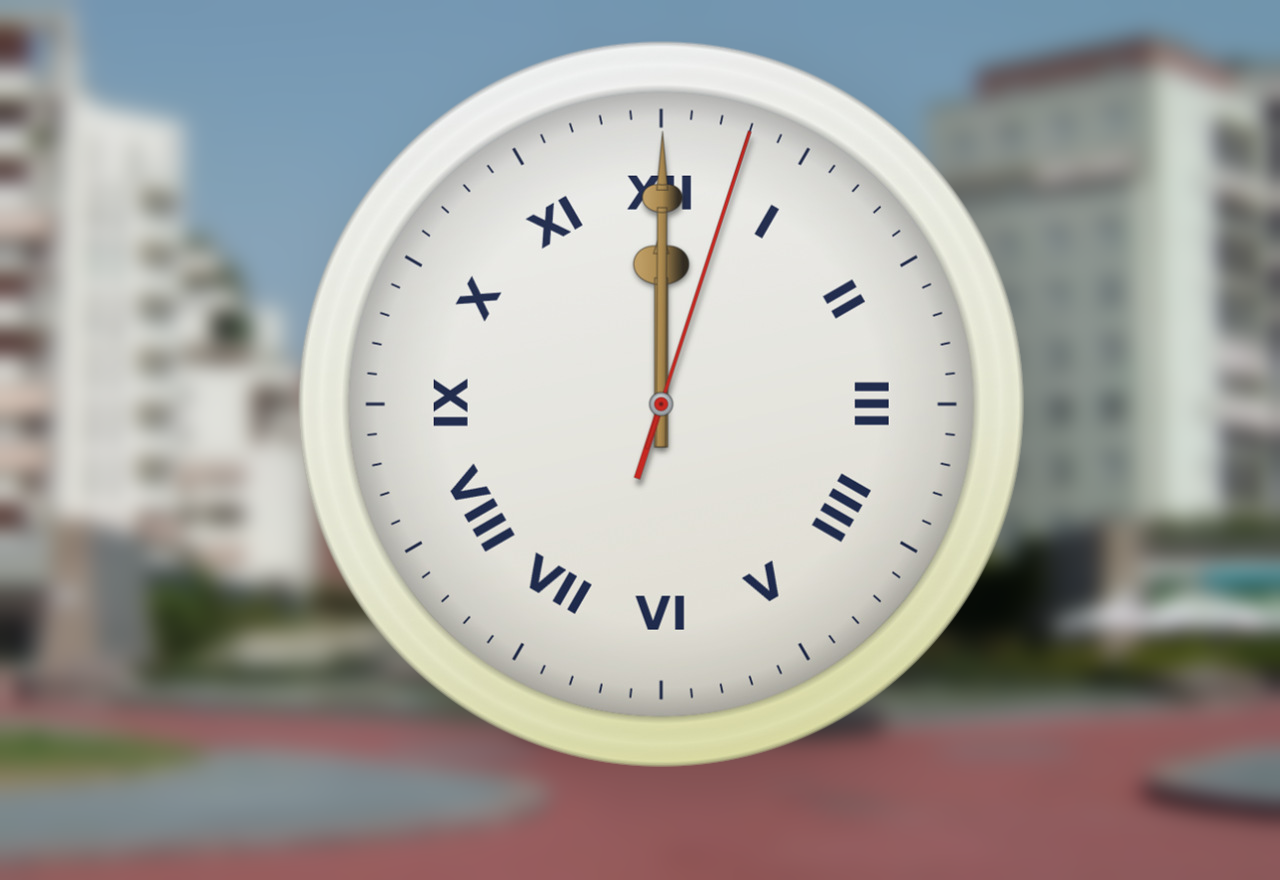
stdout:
12h00m03s
